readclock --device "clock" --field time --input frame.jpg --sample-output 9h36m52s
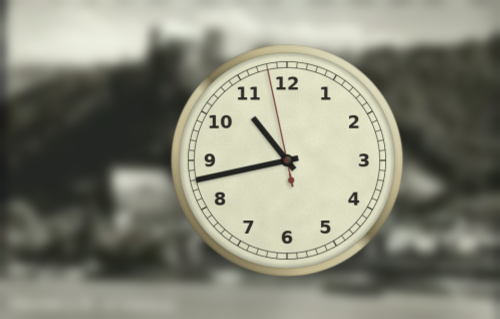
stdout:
10h42m58s
